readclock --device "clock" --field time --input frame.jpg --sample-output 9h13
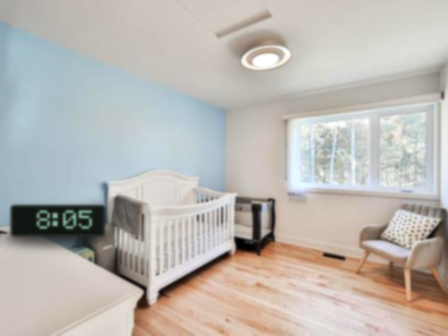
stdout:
8h05
